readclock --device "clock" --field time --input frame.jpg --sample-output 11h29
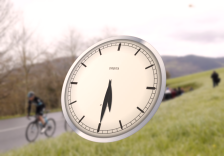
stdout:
5h30
